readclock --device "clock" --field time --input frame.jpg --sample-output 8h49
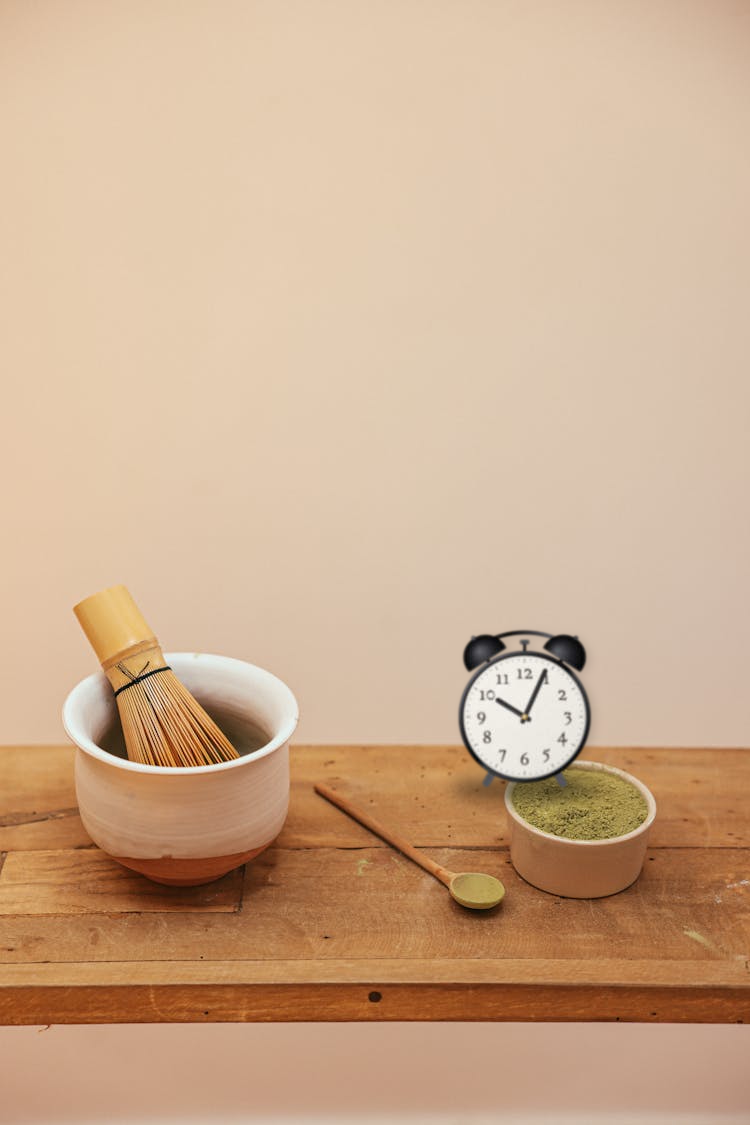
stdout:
10h04
